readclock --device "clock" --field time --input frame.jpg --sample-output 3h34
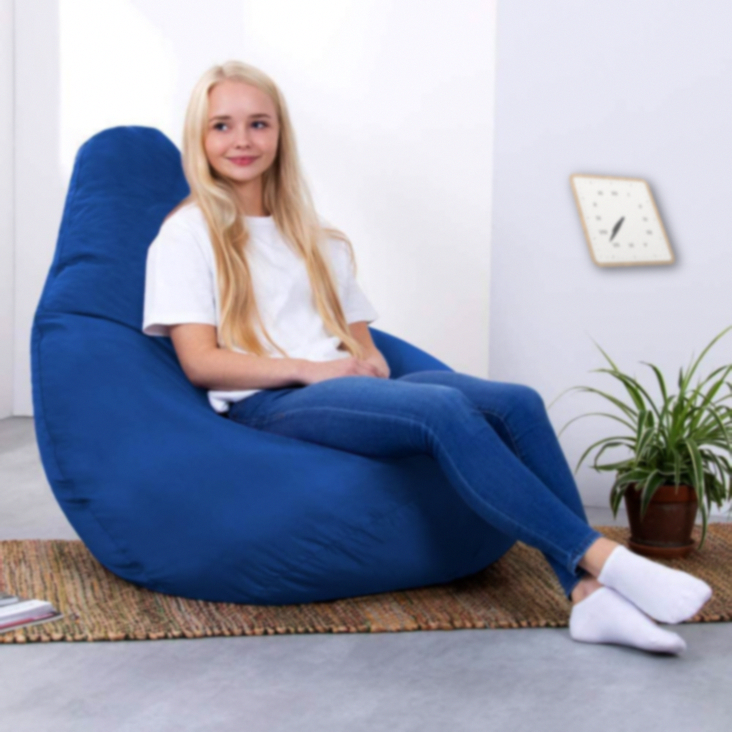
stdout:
7h37
